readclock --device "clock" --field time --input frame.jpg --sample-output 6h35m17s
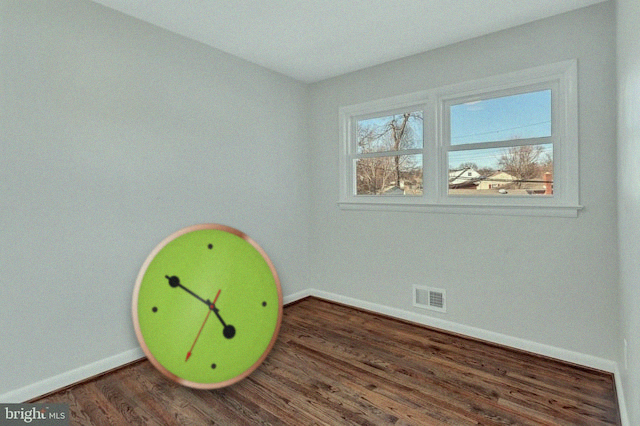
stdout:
4h50m35s
